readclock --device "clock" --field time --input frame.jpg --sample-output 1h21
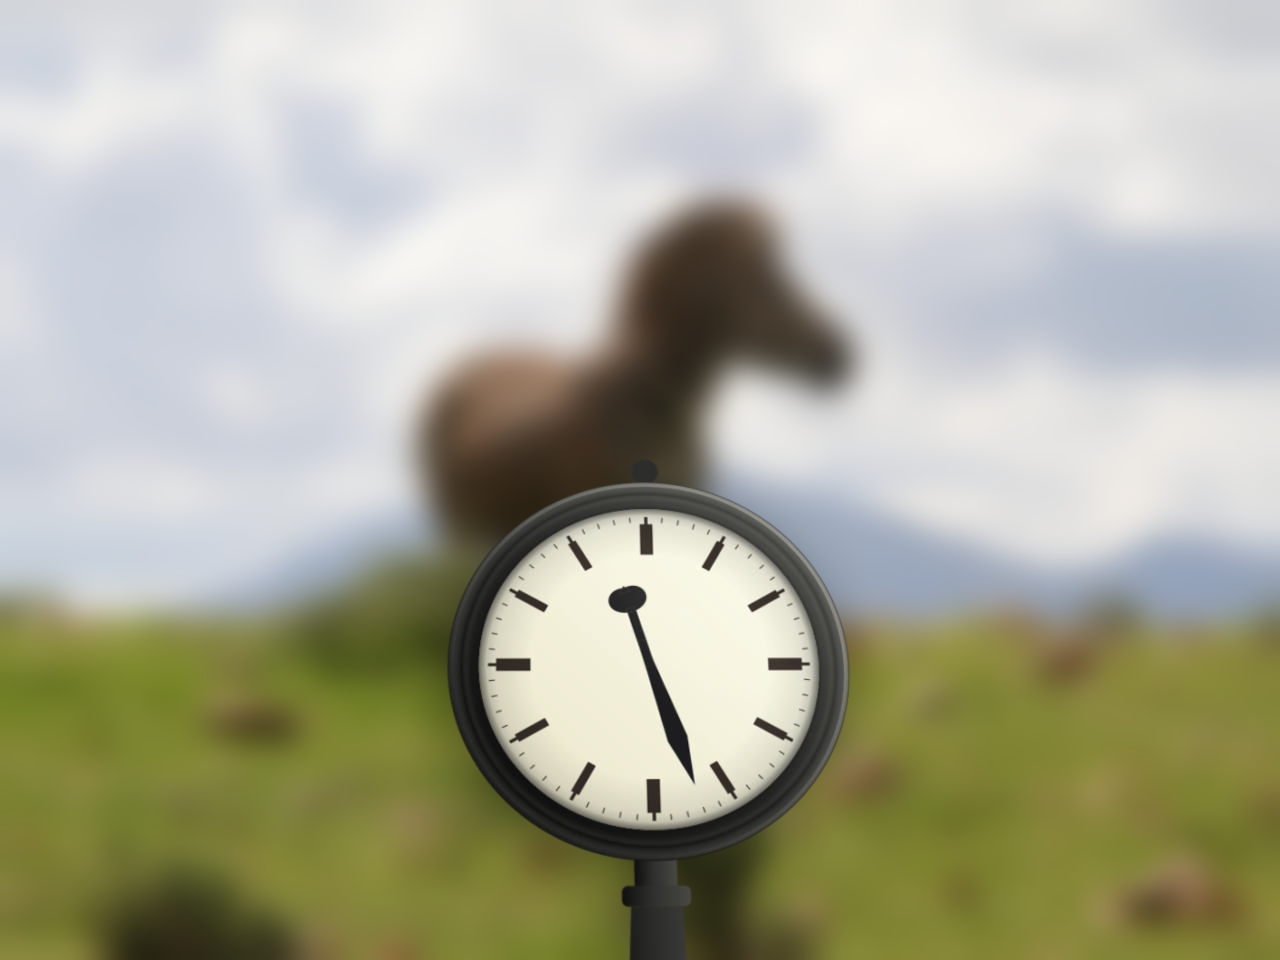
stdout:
11h27
